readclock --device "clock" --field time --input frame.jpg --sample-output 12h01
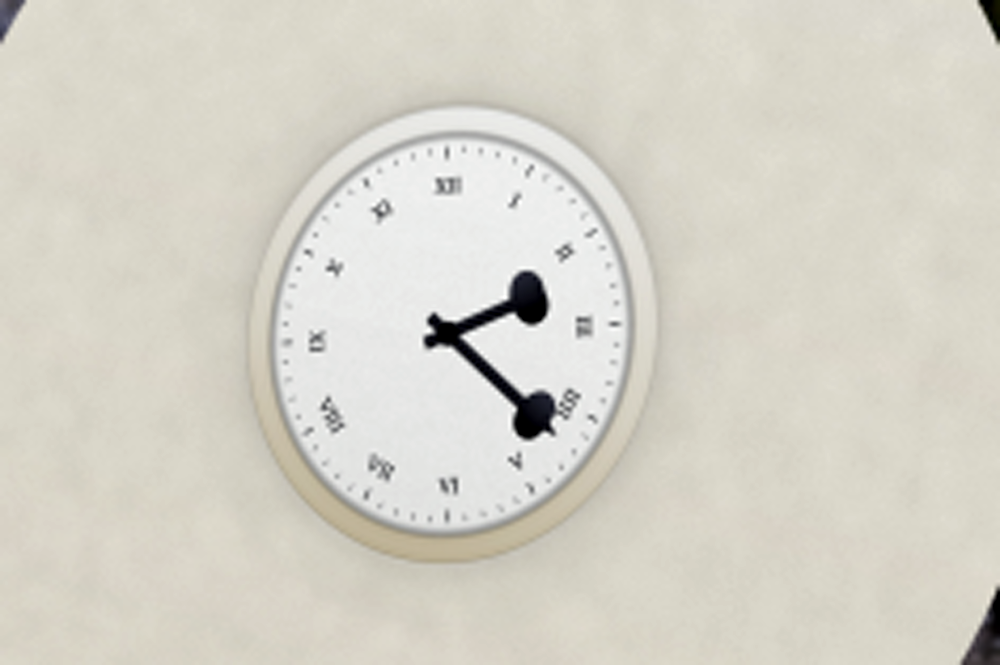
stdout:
2h22
